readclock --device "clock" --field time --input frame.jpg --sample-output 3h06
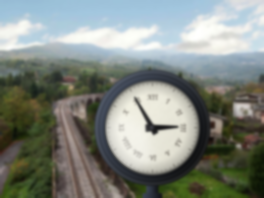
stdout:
2h55
